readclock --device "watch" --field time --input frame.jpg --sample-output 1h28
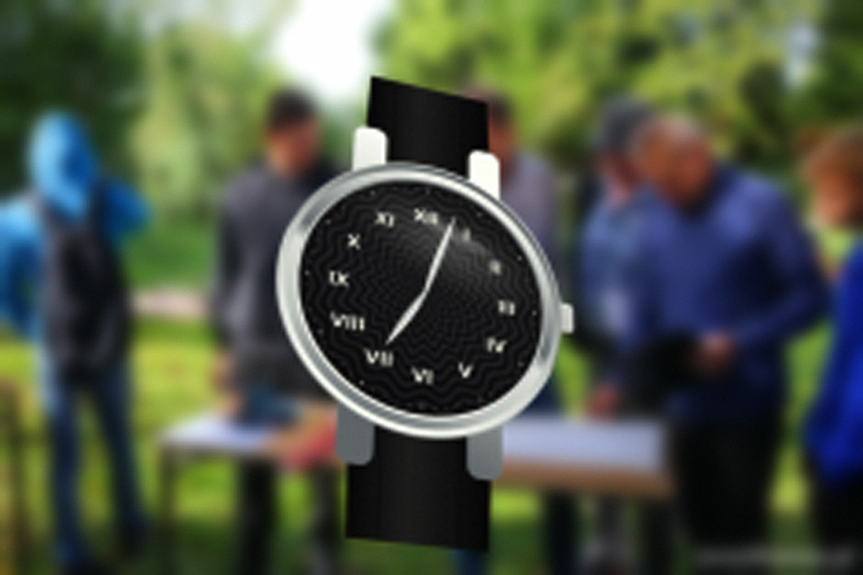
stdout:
7h03
